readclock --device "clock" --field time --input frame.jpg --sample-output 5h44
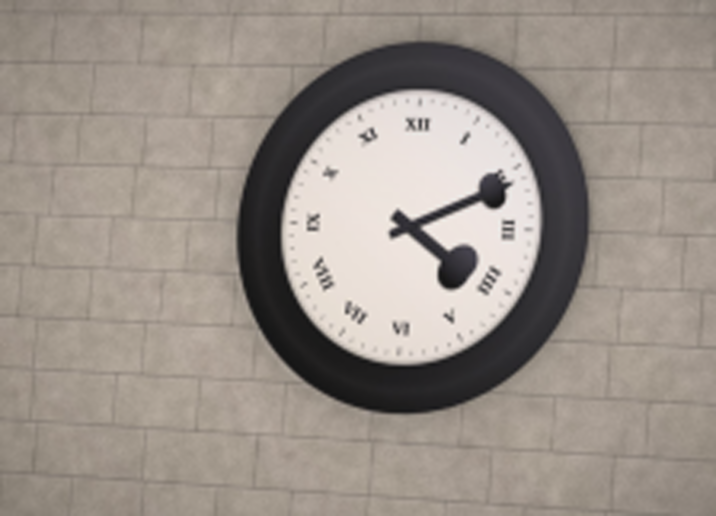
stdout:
4h11
